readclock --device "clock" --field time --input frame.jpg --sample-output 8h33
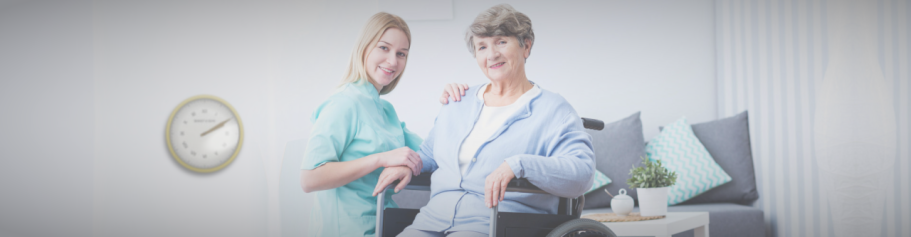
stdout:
2h10
